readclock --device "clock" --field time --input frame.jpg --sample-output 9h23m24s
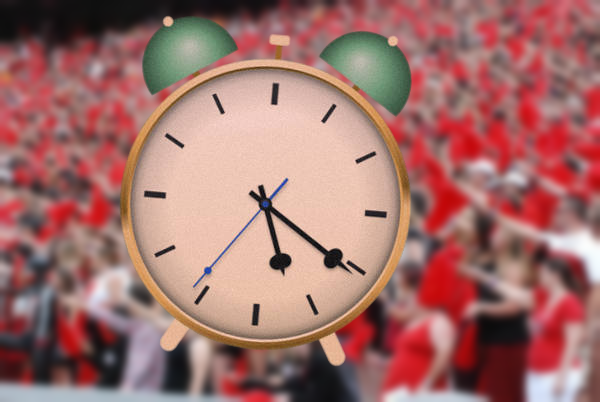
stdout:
5h20m36s
